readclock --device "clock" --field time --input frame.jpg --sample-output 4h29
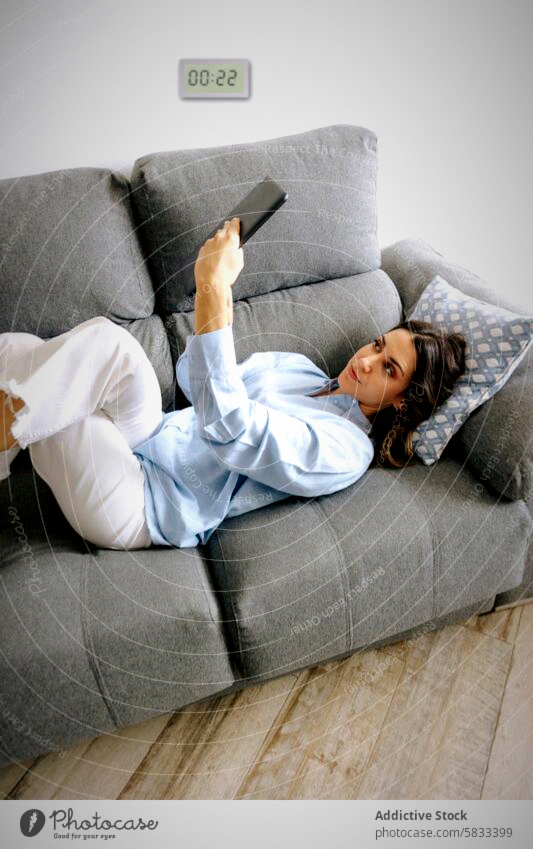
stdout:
0h22
